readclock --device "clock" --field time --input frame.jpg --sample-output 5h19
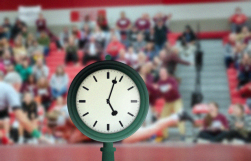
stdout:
5h03
